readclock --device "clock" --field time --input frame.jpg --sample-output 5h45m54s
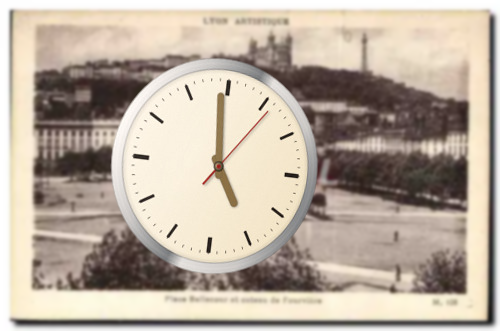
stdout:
4h59m06s
